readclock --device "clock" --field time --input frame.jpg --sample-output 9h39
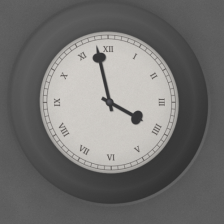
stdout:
3h58
